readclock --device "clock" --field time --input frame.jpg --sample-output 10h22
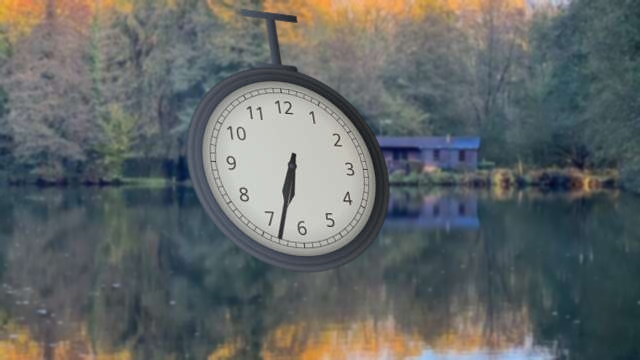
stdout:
6h33
